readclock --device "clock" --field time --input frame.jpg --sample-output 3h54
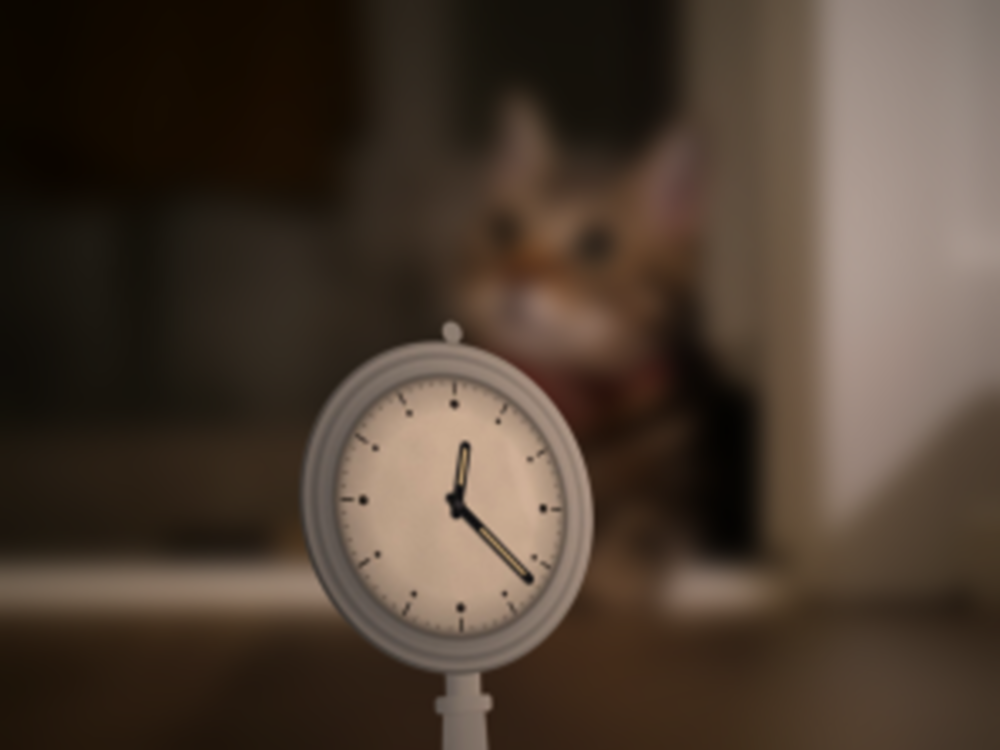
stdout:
12h22
